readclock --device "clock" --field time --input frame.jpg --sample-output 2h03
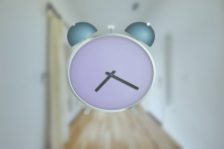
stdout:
7h20
